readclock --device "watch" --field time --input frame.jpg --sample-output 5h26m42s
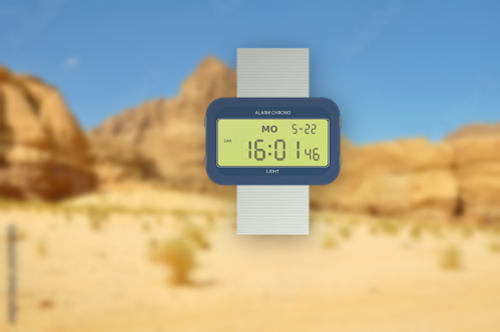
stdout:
16h01m46s
